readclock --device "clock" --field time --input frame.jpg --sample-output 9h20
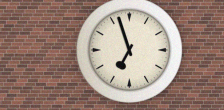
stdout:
6h57
